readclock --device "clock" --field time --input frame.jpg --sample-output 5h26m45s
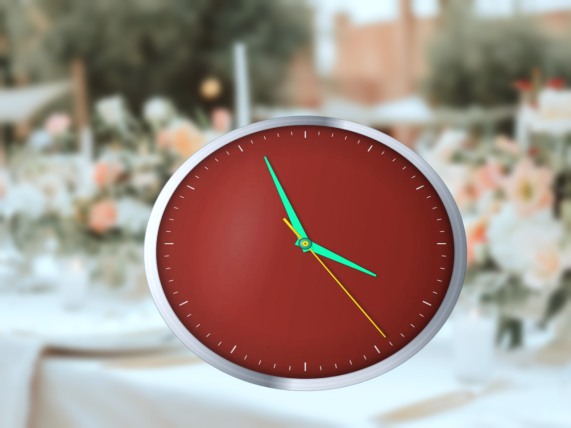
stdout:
3h56m24s
